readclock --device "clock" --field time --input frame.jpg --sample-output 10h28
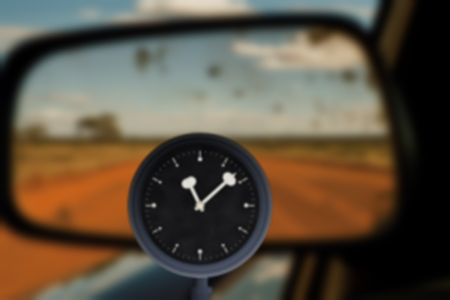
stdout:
11h08
